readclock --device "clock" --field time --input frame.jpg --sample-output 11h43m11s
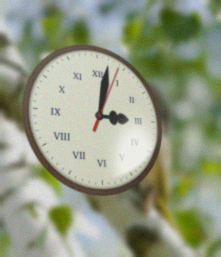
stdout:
3h02m04s
